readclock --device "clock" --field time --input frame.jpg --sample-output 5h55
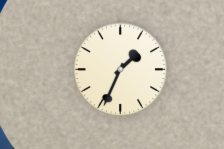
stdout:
1h34
